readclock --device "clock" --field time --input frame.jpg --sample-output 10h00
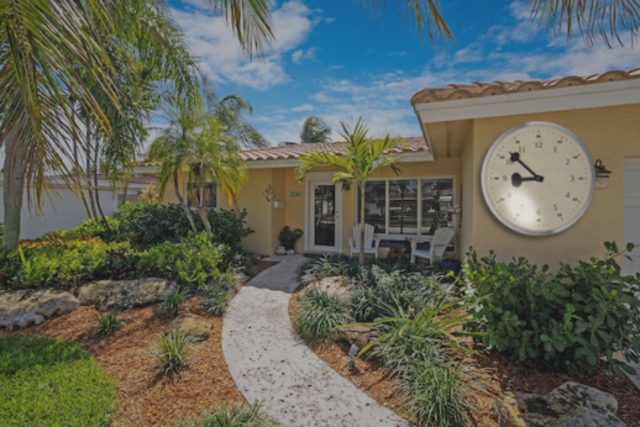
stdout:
8h52
